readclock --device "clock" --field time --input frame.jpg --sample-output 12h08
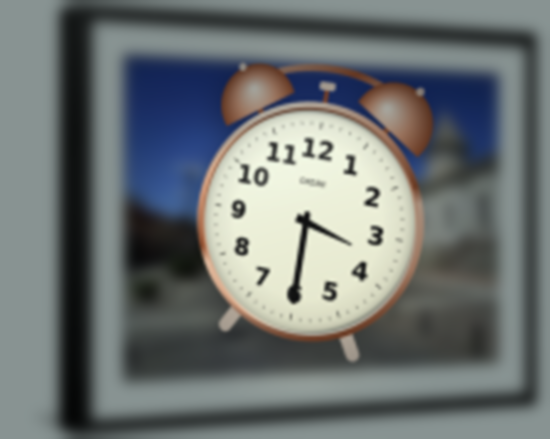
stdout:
3h30
